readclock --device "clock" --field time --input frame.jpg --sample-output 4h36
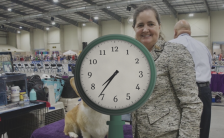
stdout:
7h36
